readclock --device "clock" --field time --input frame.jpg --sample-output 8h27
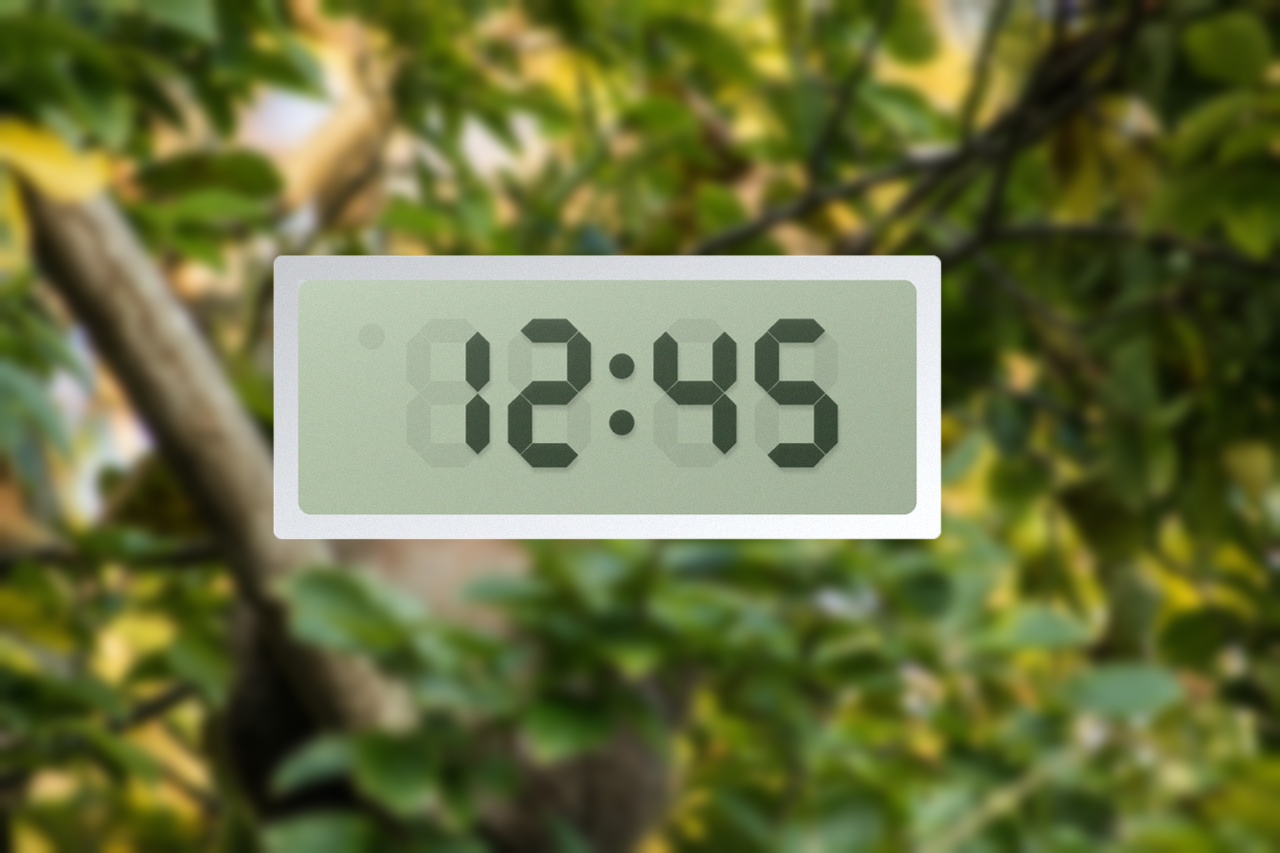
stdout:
12h45
